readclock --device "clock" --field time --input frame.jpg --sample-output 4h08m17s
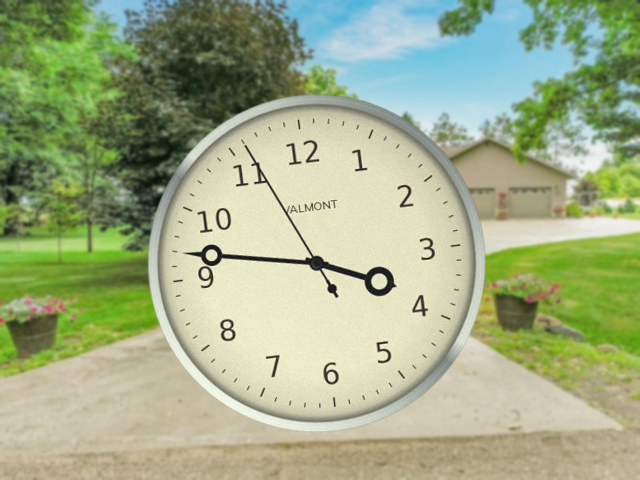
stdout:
3h46m56s
